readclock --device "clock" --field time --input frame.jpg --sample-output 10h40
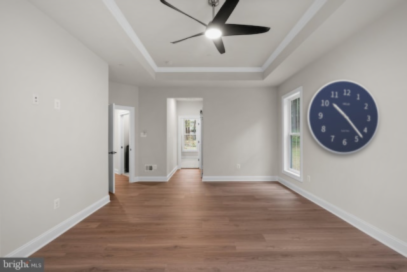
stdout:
10h23
